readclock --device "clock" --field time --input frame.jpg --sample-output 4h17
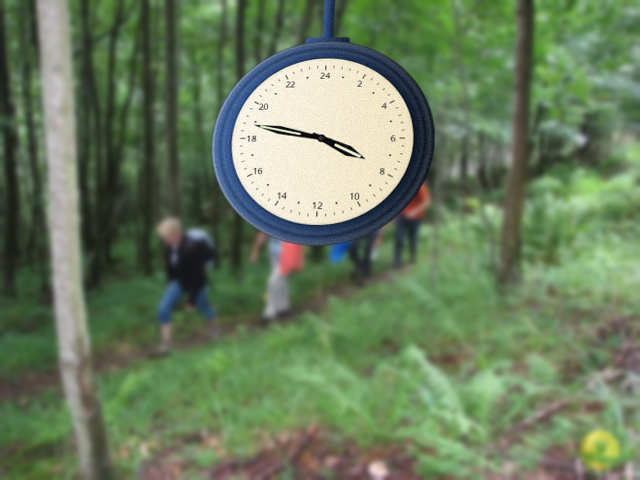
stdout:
7h47
